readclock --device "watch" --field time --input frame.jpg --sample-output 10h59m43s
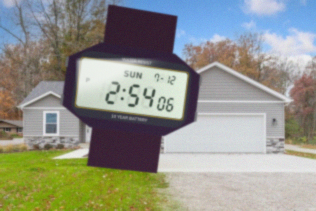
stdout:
2h54m06s
